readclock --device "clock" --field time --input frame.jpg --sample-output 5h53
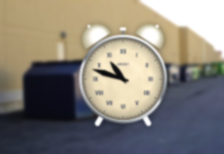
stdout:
10h48
